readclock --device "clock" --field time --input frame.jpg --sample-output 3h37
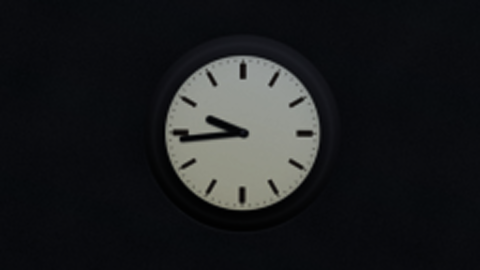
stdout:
9h44
